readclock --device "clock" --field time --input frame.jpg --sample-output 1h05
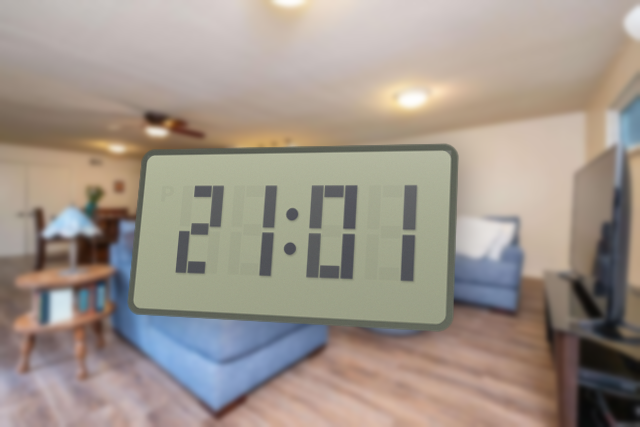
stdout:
21h01
